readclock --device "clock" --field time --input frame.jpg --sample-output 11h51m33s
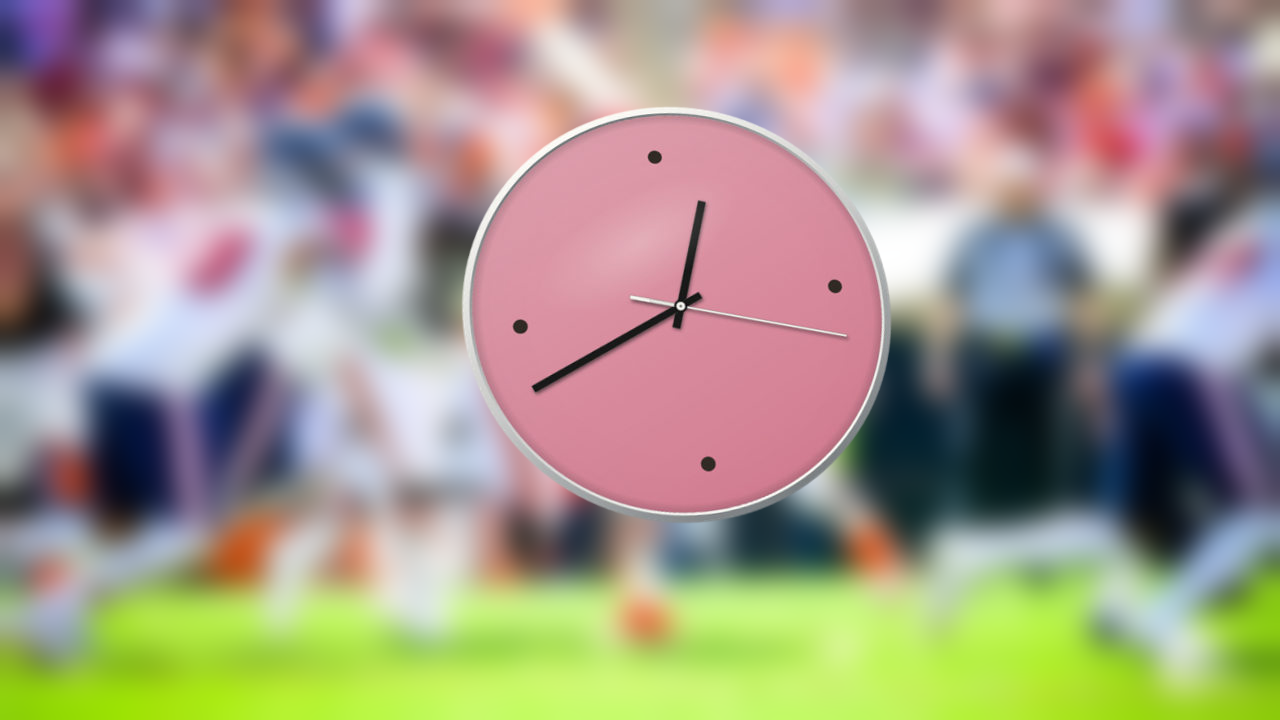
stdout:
12h41m18s
